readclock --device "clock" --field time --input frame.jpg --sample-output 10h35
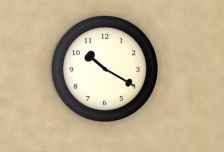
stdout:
10h20
